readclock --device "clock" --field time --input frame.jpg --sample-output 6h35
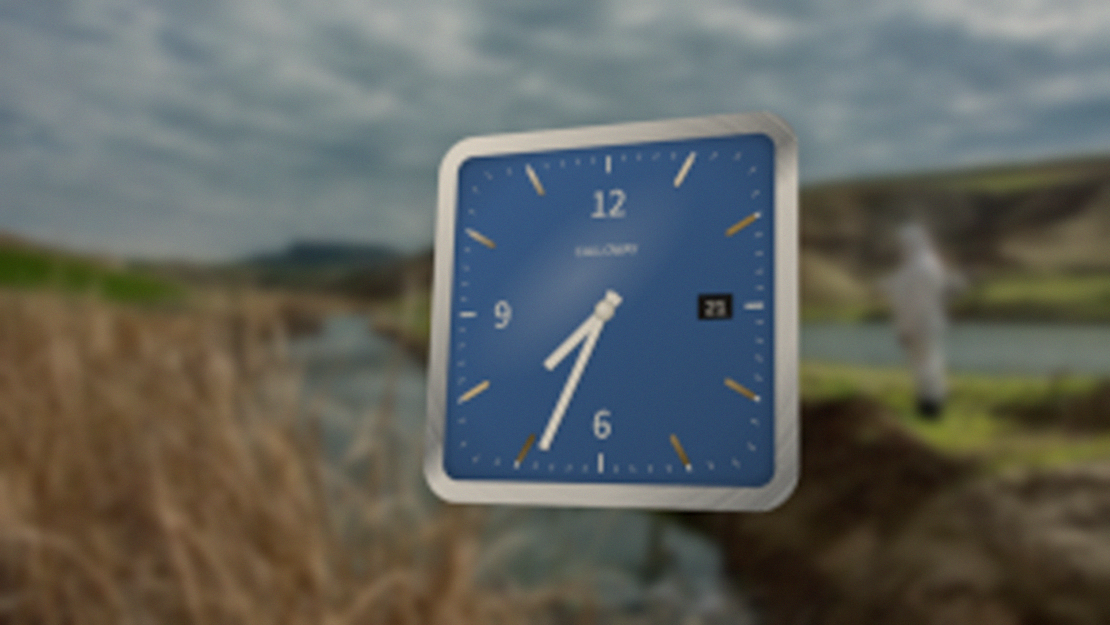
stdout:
7h34
